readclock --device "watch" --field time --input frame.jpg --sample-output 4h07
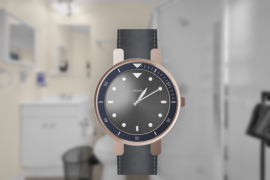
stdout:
1h10
